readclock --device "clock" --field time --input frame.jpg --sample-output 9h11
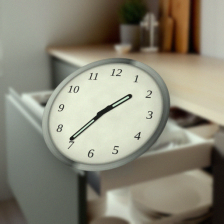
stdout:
1h36
